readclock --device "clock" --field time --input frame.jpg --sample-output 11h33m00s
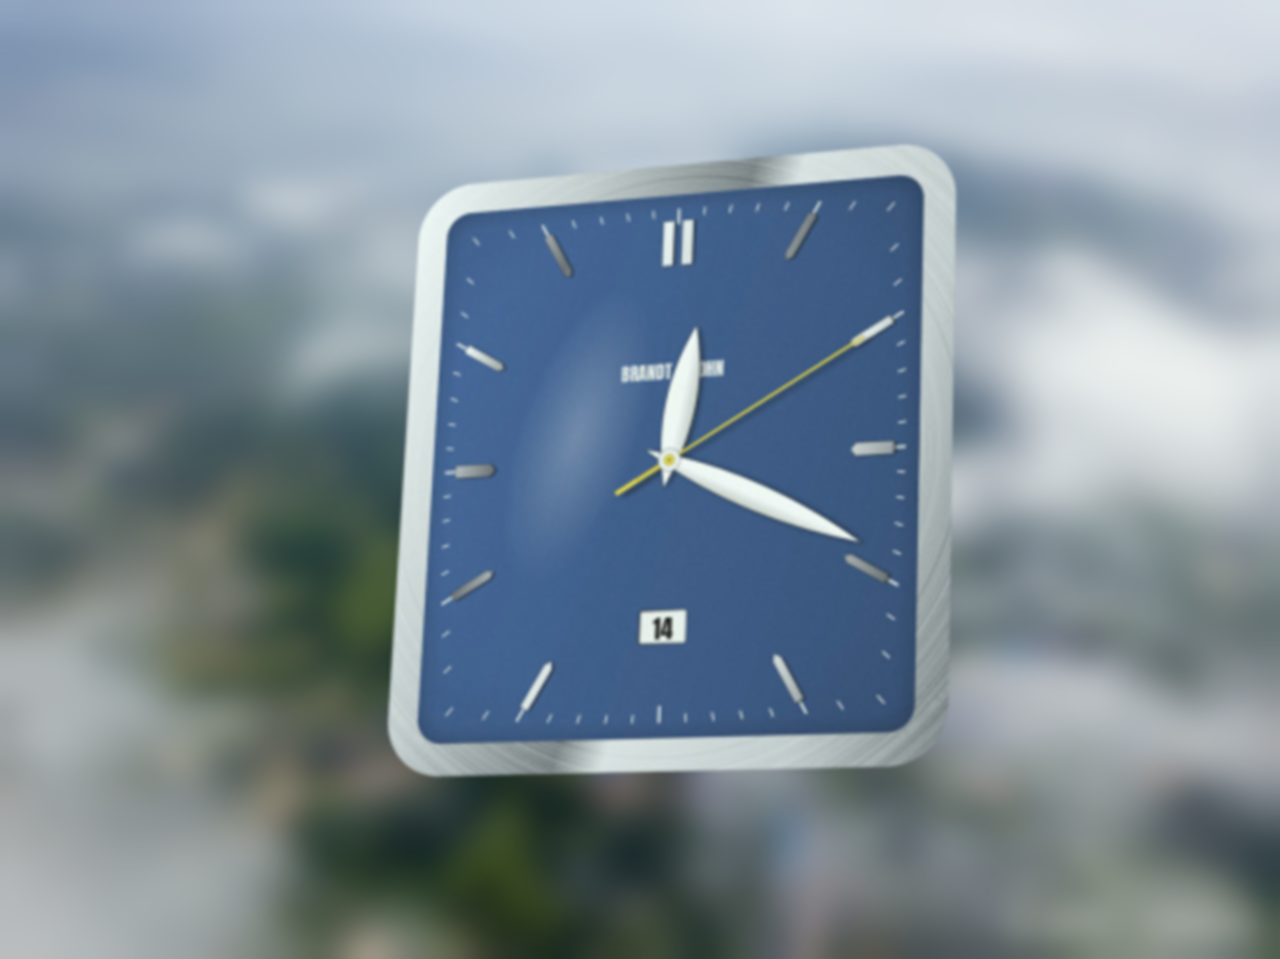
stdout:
12h19m10s
